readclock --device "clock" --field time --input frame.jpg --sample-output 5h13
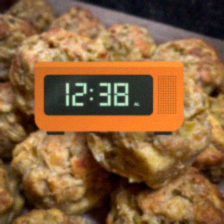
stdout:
12h38
